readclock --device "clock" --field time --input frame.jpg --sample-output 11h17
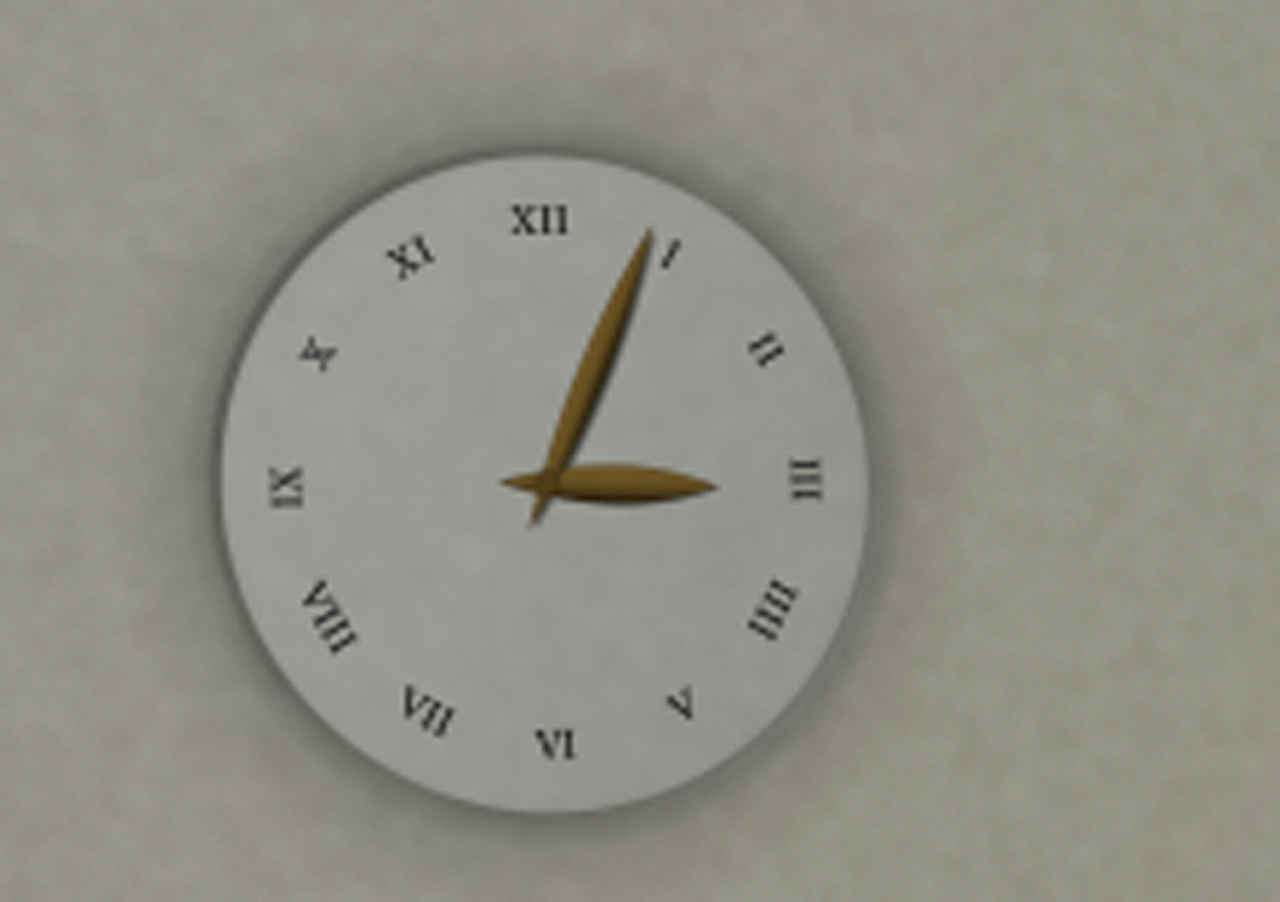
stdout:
3h04
